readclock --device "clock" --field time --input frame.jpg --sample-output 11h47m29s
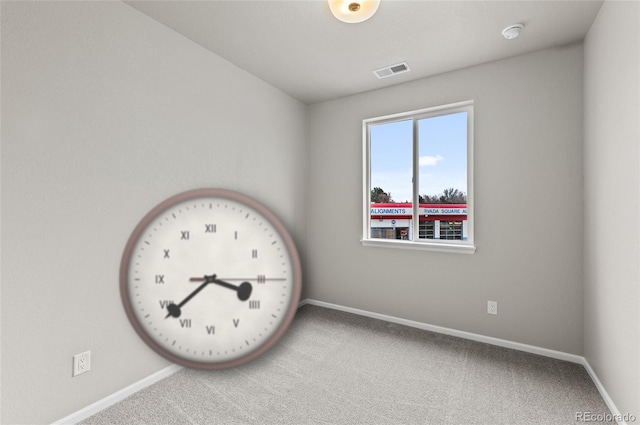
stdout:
3h38m15s
